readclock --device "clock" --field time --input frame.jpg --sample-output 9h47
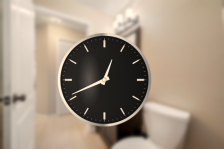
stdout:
12h41
